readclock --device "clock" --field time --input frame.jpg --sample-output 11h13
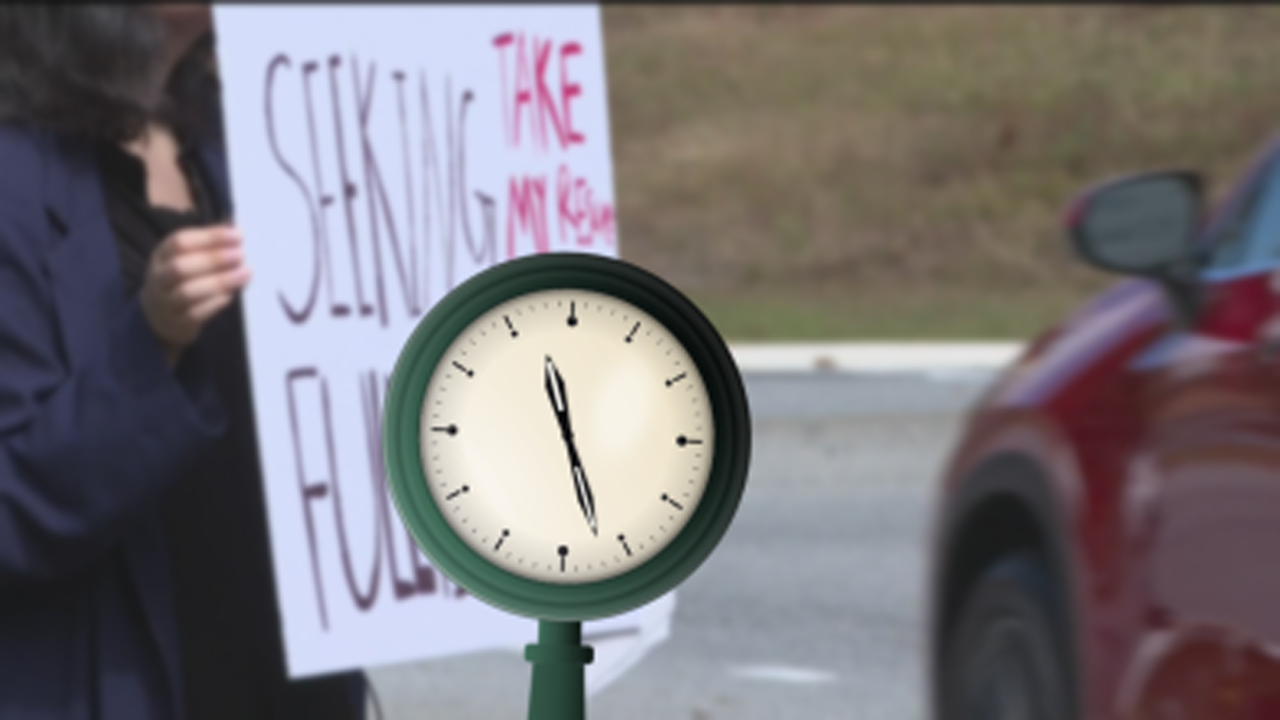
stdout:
11h27
